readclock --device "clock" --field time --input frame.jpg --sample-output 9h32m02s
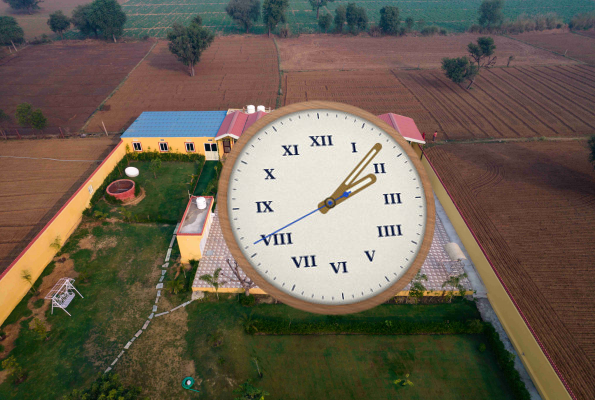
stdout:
2h07m41s
